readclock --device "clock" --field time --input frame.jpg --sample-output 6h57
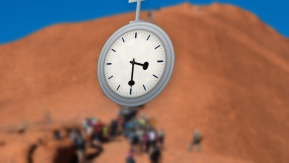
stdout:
3h30
